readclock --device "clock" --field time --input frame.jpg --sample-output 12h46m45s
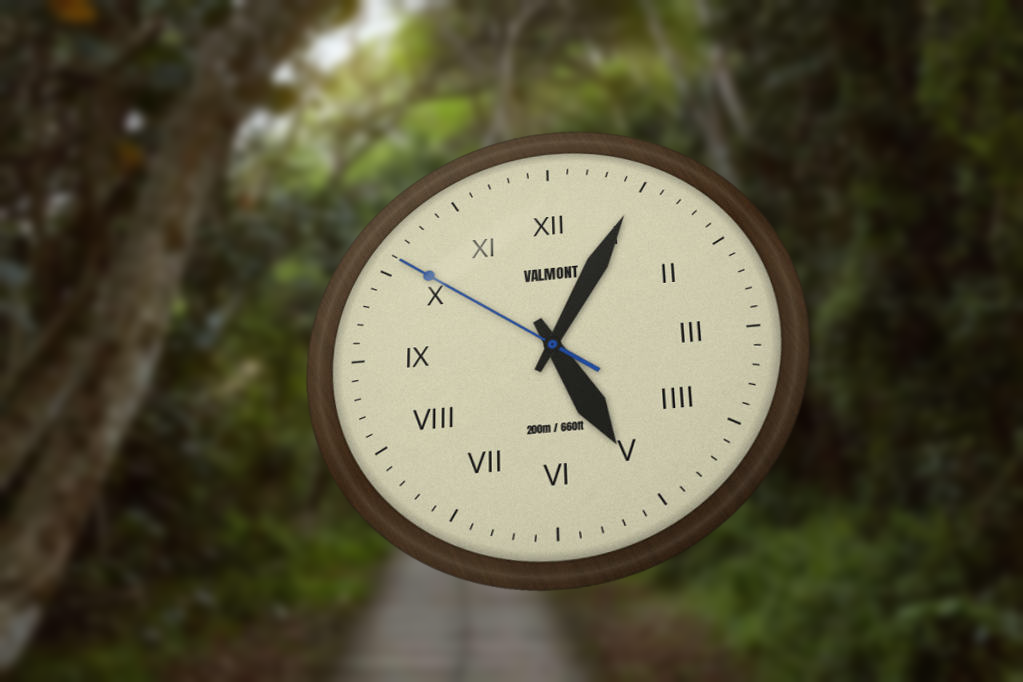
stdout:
5h04m51s
